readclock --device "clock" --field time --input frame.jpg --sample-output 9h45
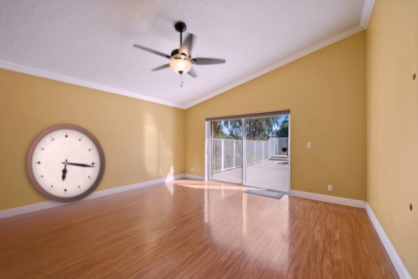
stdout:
6h16
